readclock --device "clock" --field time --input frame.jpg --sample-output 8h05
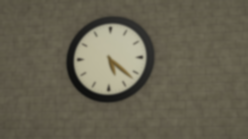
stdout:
5h22
